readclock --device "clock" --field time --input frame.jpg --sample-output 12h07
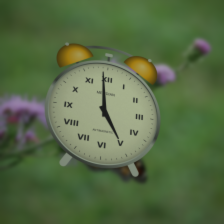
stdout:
4h59
